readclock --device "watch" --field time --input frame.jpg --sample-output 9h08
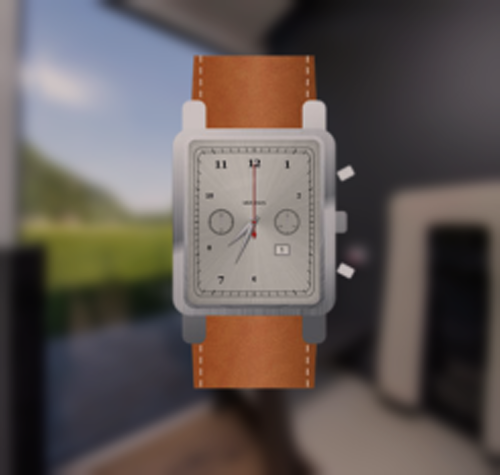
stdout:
7h34
